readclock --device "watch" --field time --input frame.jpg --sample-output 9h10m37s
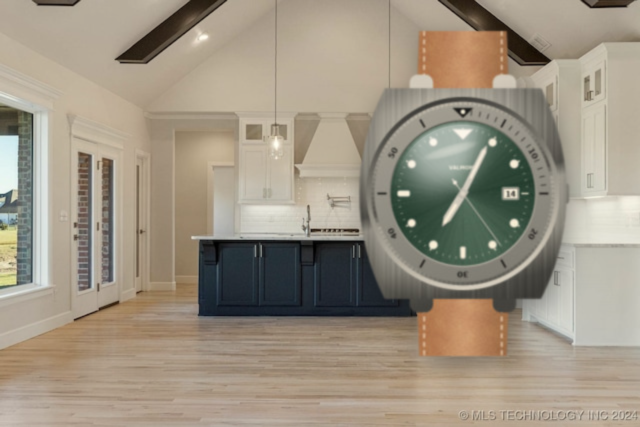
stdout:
7h04m24s
